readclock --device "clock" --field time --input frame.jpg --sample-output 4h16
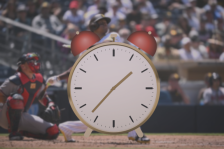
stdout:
1h37
